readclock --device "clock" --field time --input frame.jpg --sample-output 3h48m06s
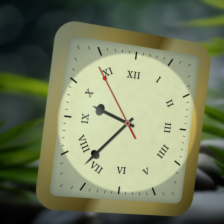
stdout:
9h36m54s
